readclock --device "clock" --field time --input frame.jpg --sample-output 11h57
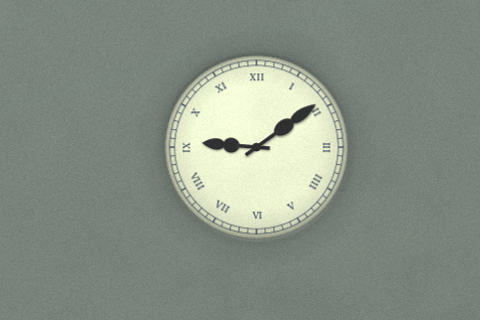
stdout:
9h09
